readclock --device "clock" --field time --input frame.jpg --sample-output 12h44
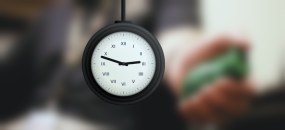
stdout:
2h48
